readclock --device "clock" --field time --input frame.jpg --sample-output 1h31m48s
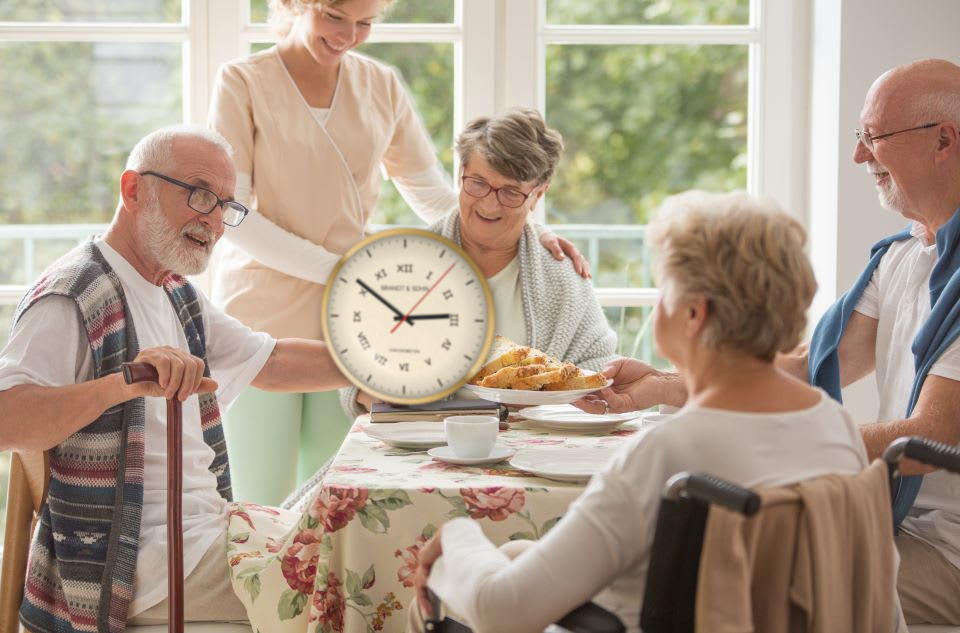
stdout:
2h51m07s
